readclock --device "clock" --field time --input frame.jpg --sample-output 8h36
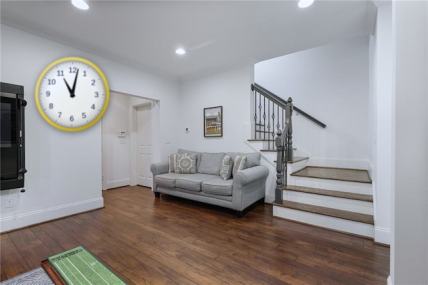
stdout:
11h02
